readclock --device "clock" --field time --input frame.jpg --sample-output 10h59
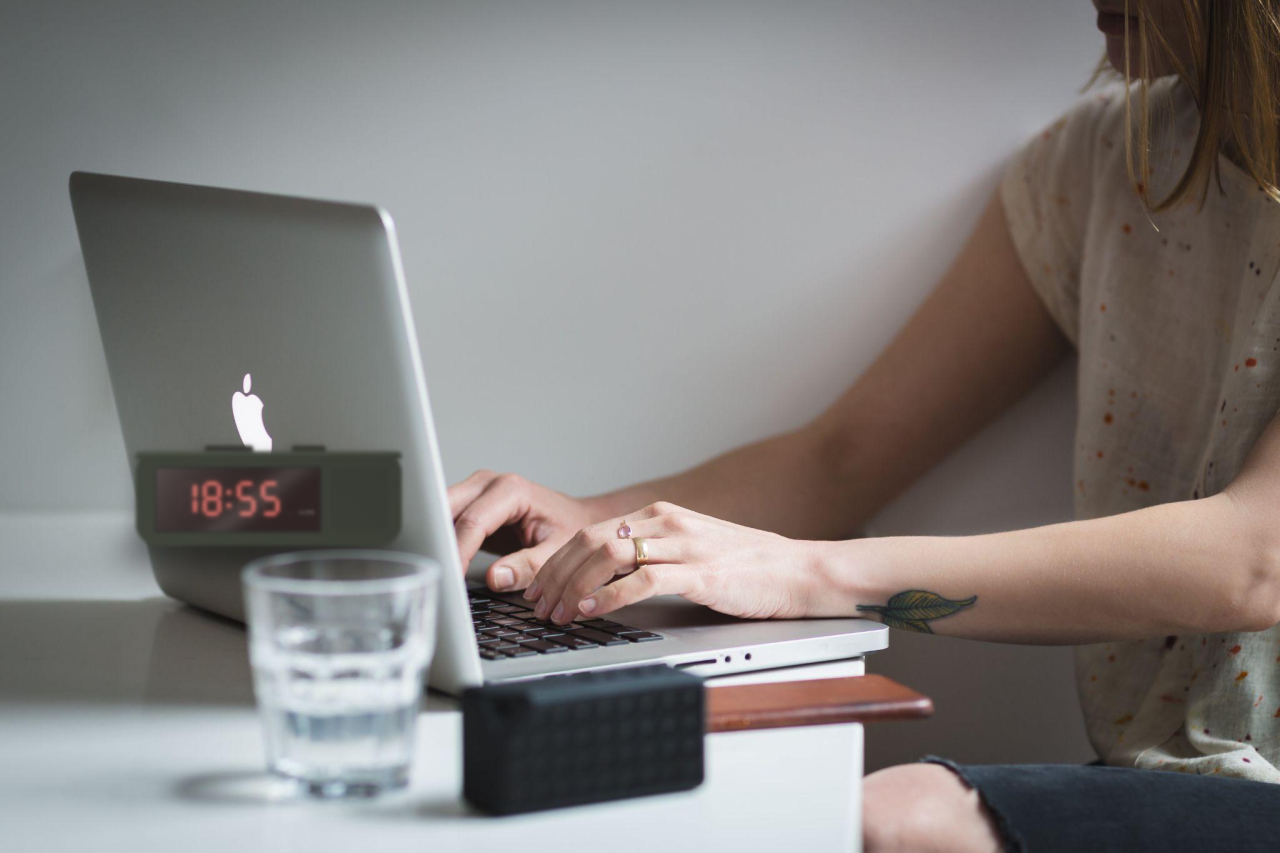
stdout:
18h55
